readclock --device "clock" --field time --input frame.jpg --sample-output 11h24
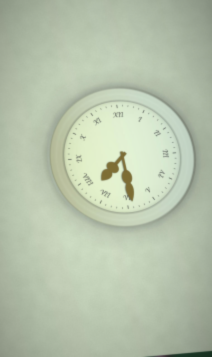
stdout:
7h29
